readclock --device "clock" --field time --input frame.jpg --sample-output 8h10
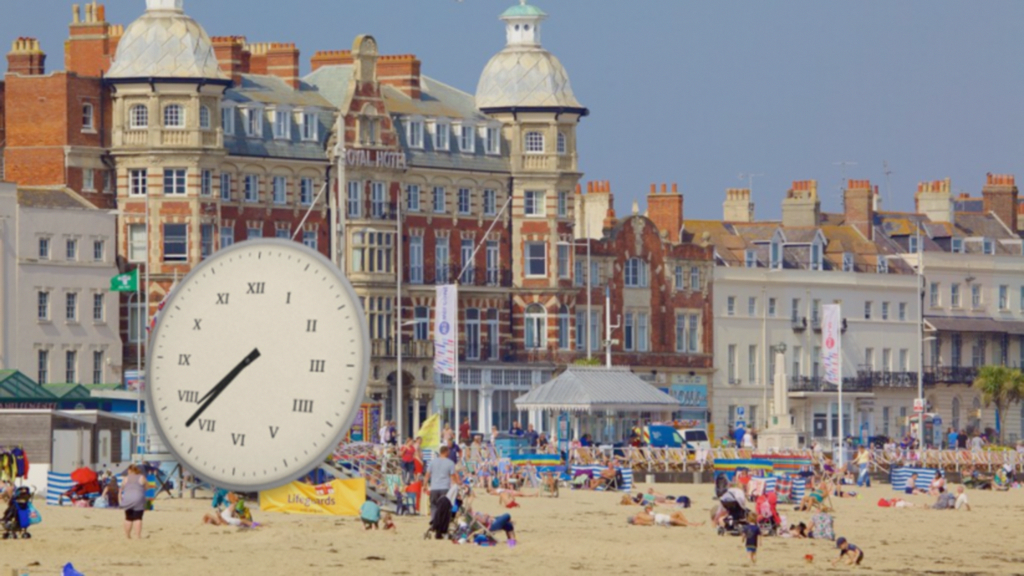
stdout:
7h37
